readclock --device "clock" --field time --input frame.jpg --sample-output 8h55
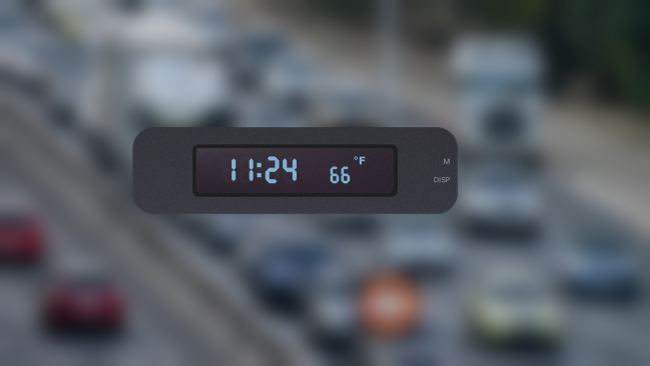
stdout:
11h24
